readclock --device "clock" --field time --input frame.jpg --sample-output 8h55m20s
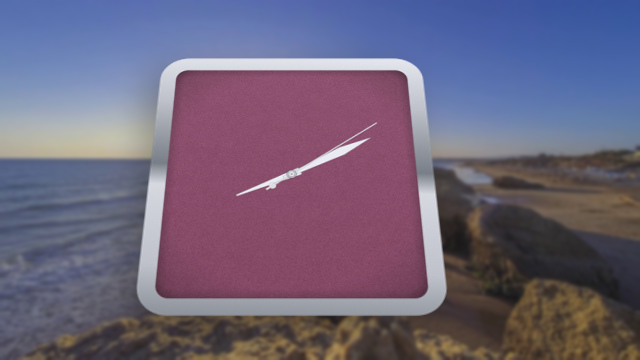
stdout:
8h10m09s
